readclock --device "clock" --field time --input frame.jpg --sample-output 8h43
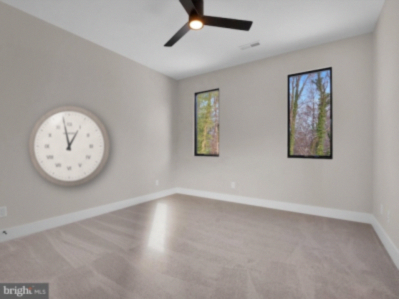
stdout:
12h58
